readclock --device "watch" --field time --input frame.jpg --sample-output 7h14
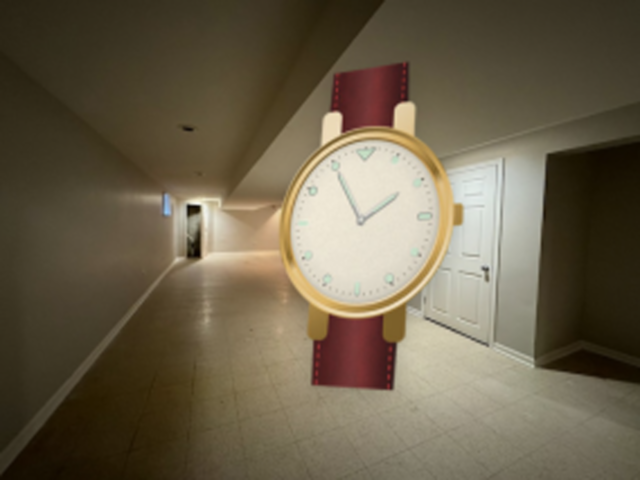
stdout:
1h55
